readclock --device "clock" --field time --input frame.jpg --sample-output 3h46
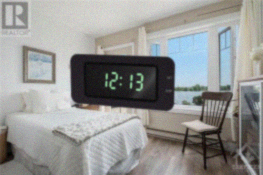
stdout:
12h13
